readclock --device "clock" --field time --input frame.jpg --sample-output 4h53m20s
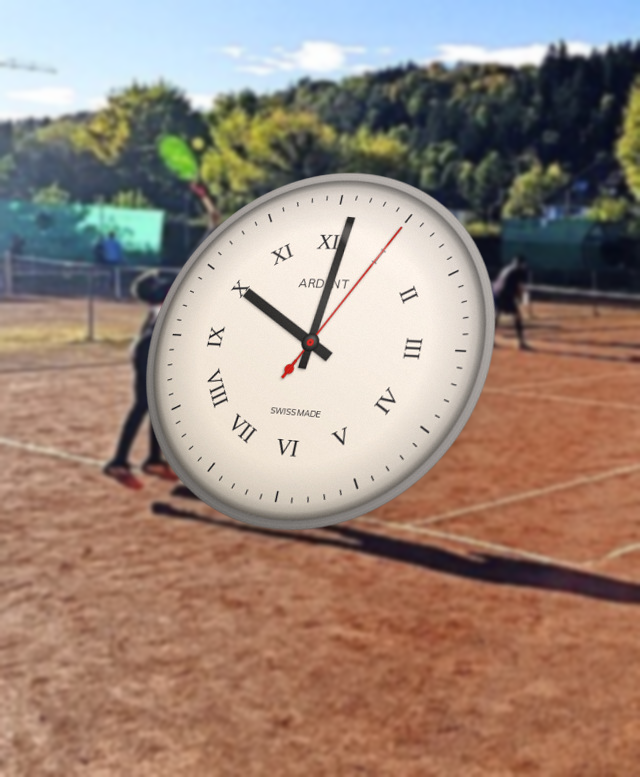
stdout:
10h01m05s
